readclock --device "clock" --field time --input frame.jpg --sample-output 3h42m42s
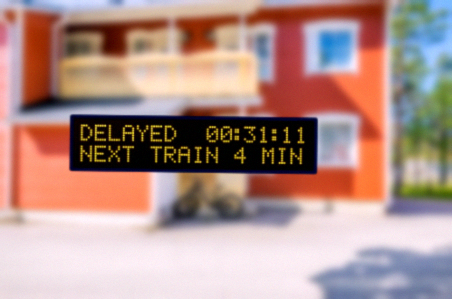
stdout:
0h31m11s
